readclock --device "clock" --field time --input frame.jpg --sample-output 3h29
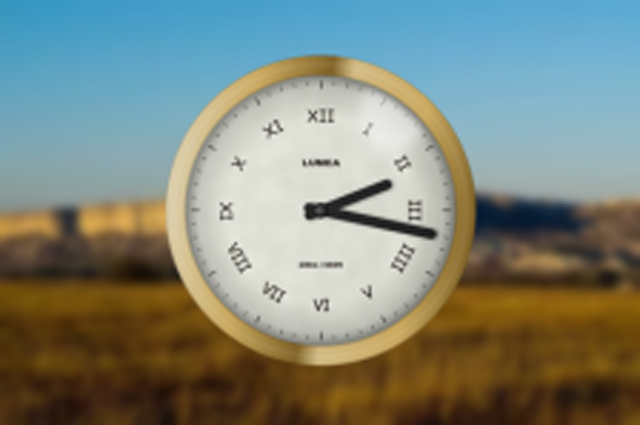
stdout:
2h17
